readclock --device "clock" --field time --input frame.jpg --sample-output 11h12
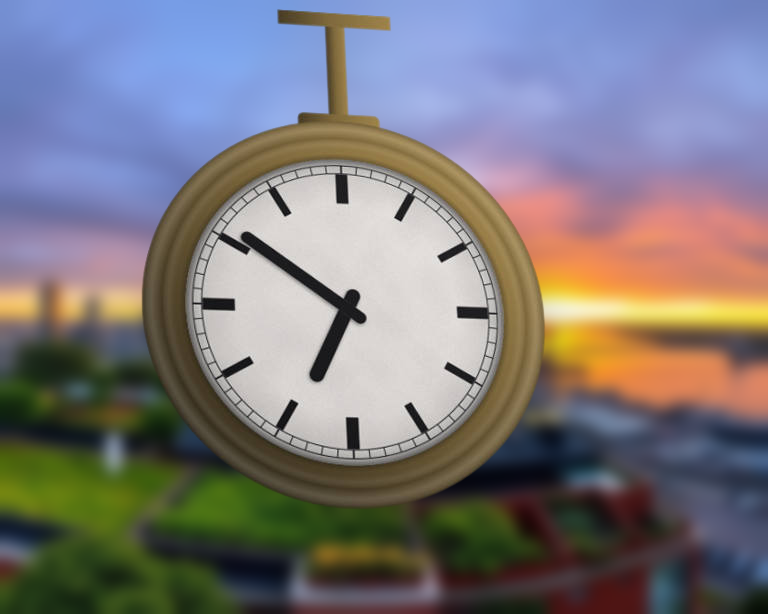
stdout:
6h51
